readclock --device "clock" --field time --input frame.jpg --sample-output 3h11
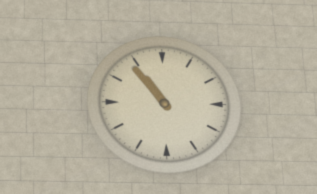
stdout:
10h54
